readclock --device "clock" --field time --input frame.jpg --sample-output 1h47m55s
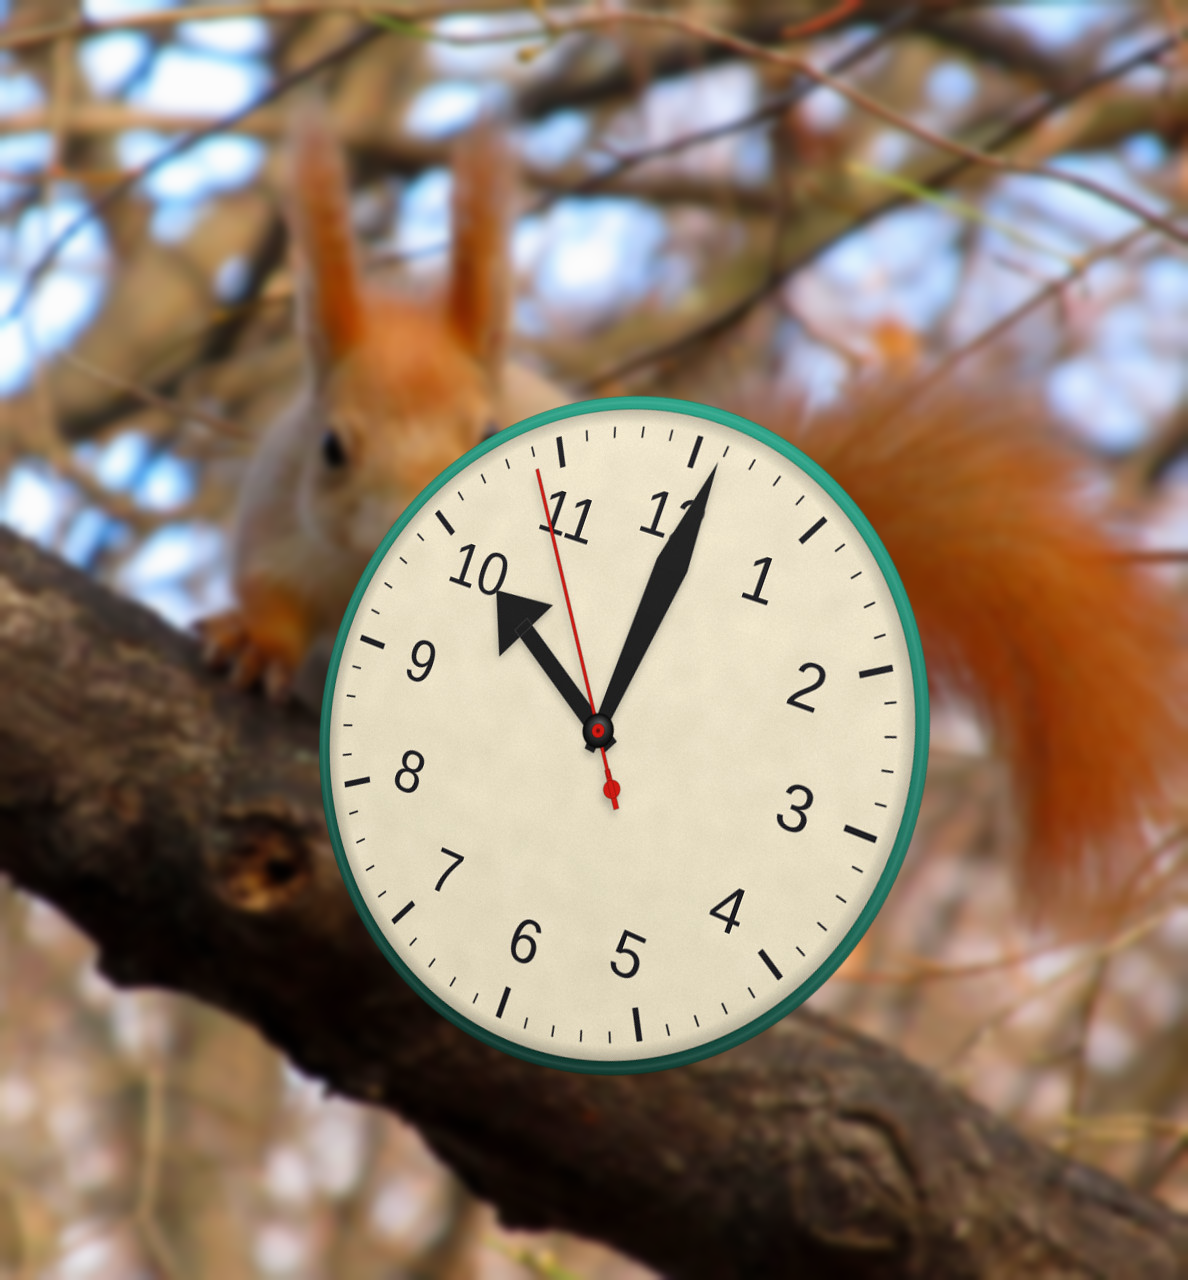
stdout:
10h00m54s
